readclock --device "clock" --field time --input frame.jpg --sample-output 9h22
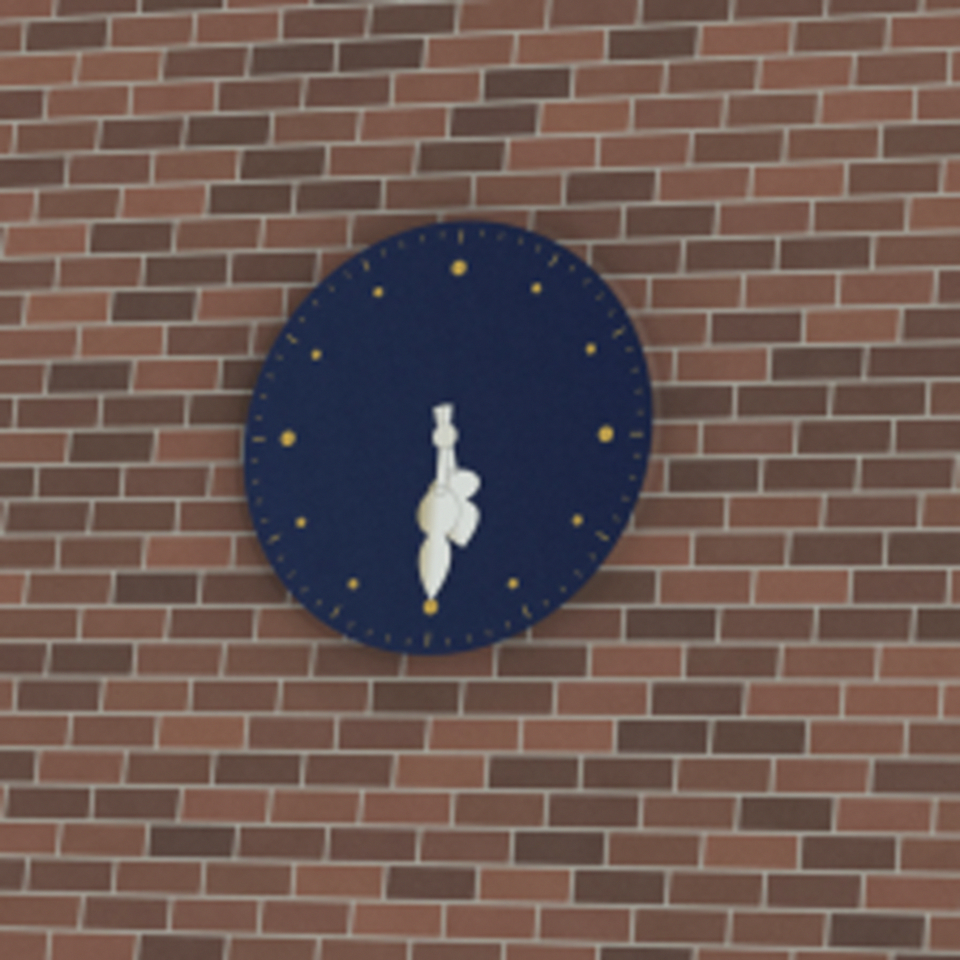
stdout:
5h30
